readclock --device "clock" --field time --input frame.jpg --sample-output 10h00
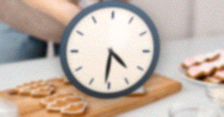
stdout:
4h31
